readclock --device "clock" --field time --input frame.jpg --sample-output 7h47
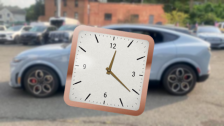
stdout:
12h21
